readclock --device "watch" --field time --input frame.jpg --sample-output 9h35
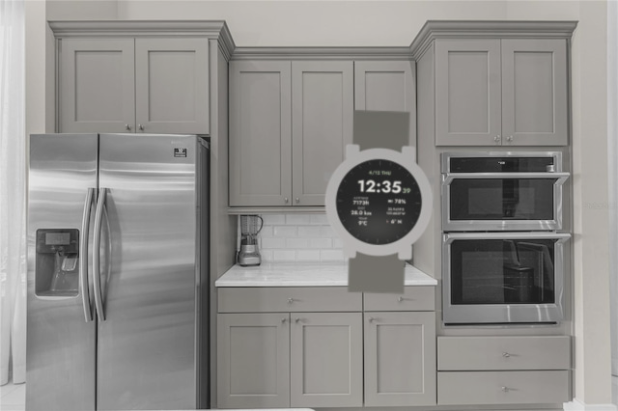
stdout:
12h35
